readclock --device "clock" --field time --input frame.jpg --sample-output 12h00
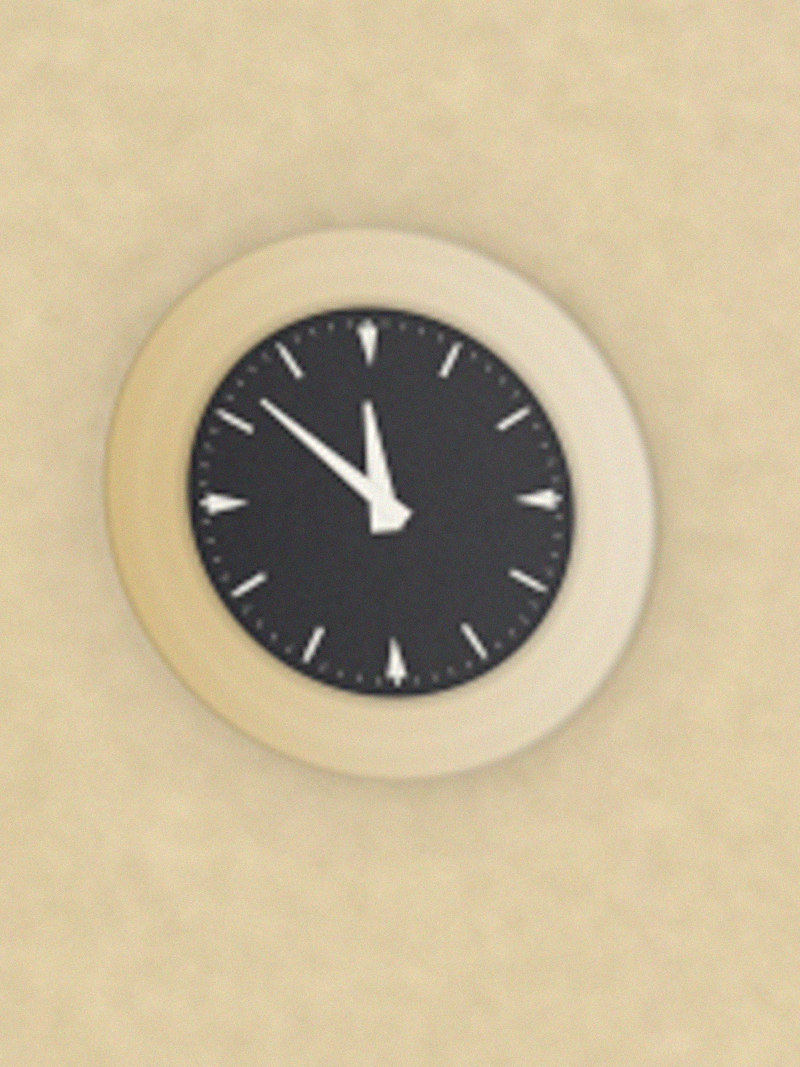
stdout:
11h52
